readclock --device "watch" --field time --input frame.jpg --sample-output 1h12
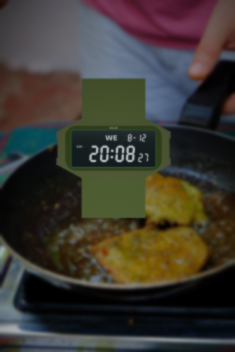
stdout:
20h08
